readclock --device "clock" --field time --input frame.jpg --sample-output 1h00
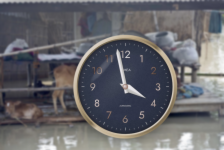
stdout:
3h58
